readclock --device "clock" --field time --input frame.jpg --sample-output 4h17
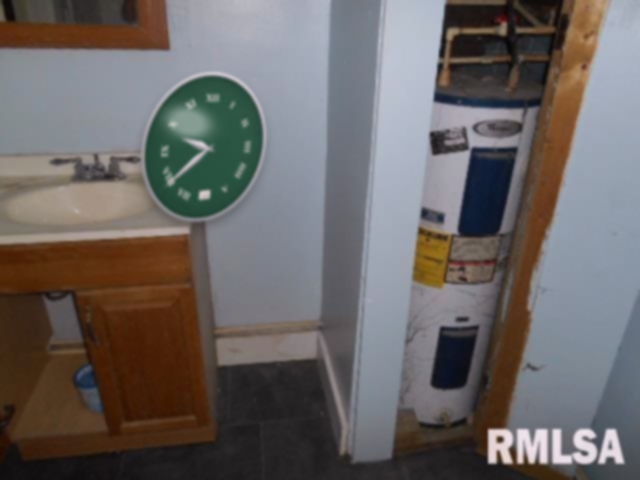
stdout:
9h39
